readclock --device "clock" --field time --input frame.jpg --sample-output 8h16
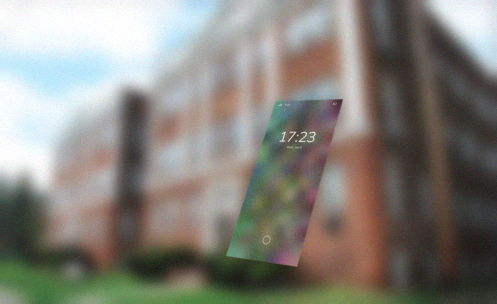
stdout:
17h23
